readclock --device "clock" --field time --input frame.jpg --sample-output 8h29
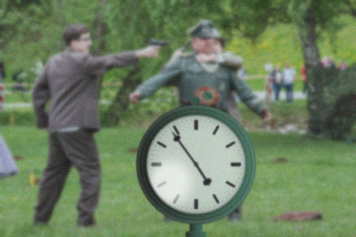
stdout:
4h54
